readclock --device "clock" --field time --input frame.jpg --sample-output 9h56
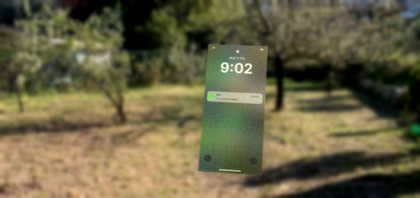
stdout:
9h02
